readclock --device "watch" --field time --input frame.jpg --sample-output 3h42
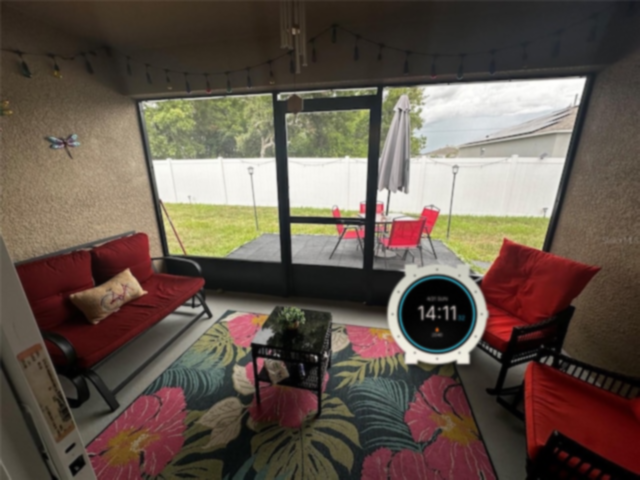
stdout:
14h11
